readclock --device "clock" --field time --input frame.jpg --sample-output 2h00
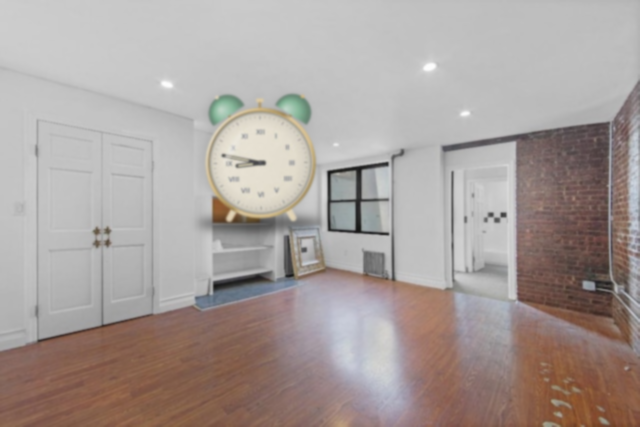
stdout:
8h47
